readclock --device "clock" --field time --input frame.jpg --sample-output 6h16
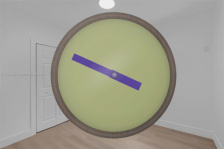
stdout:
3h49
